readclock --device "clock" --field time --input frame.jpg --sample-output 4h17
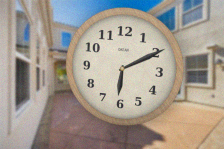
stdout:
6h10
